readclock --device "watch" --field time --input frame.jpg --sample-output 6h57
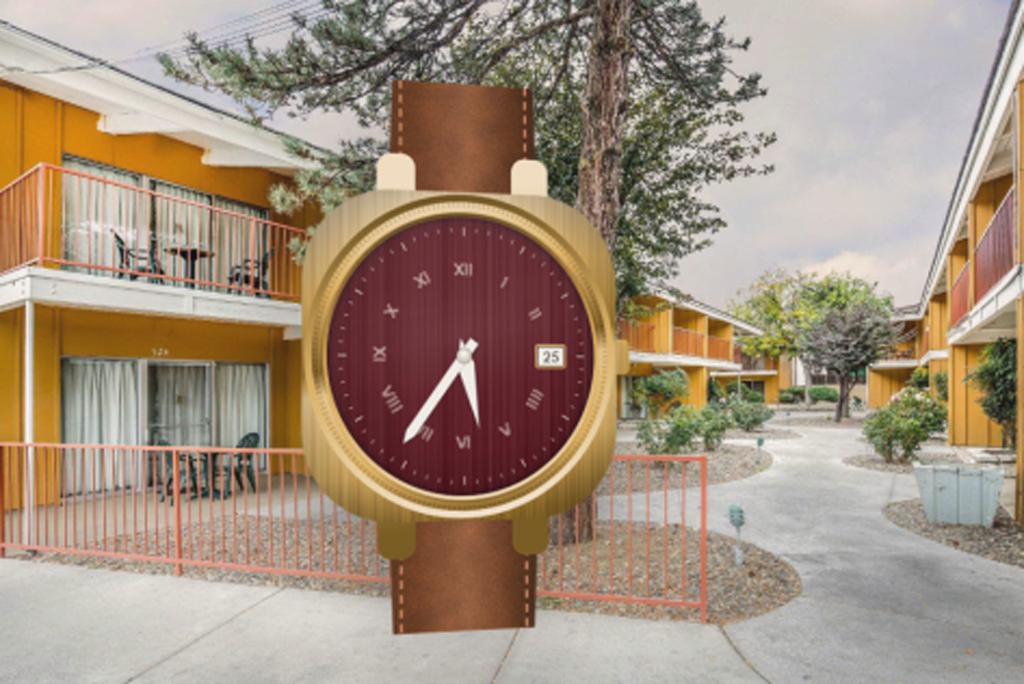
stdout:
5h36
